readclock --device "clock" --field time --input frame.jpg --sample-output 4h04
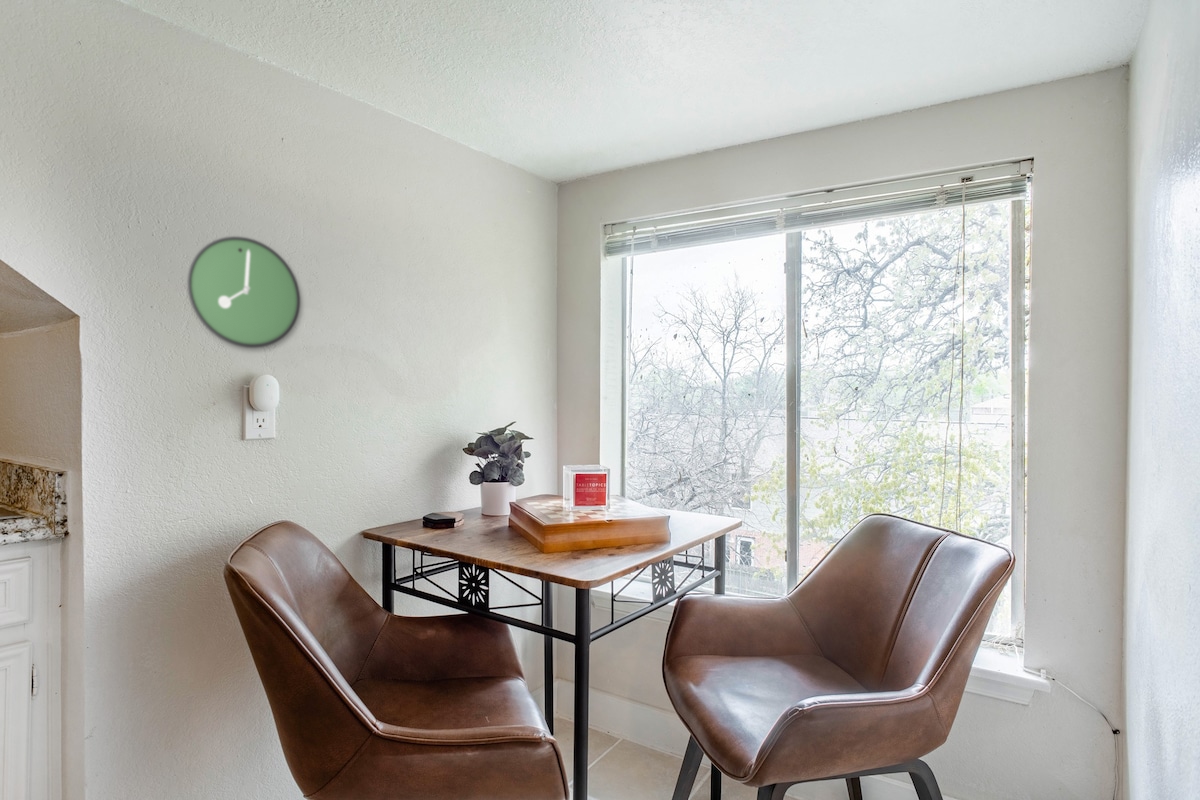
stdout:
8h02
